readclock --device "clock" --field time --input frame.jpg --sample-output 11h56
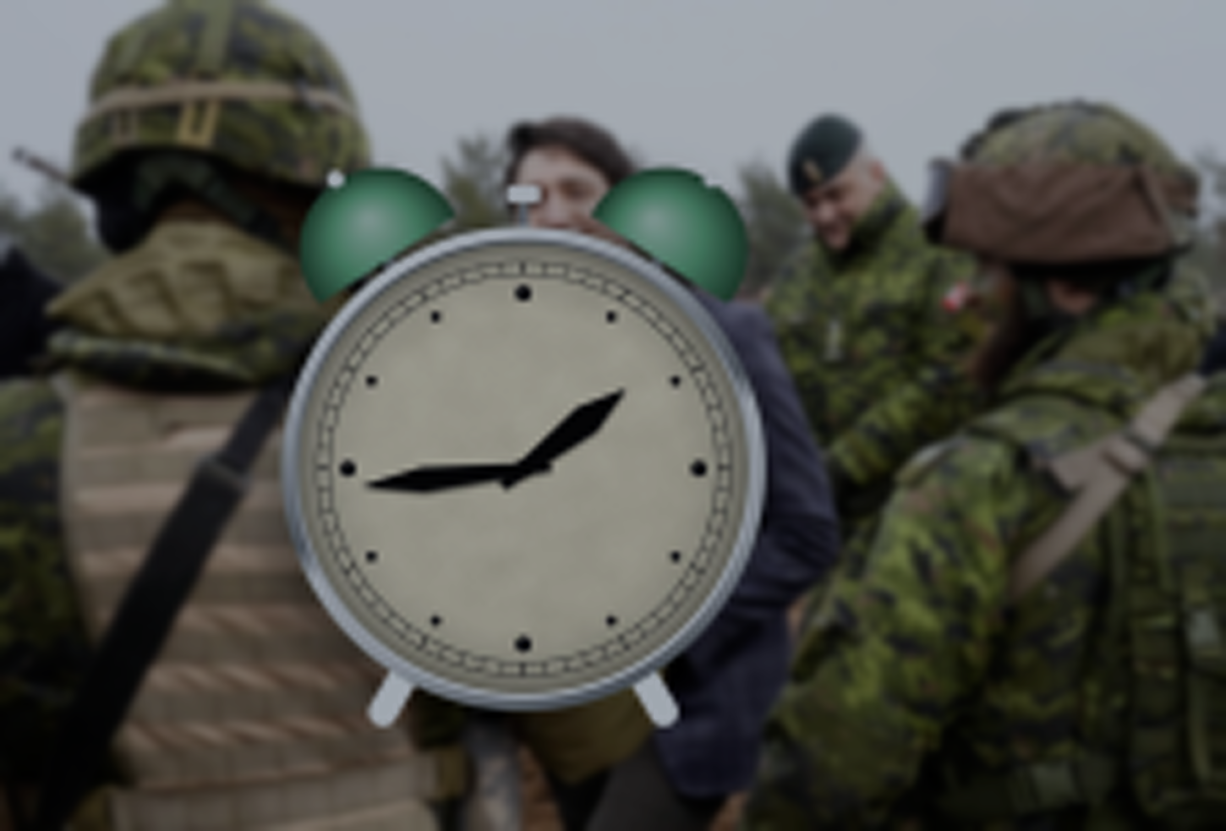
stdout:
1h44
